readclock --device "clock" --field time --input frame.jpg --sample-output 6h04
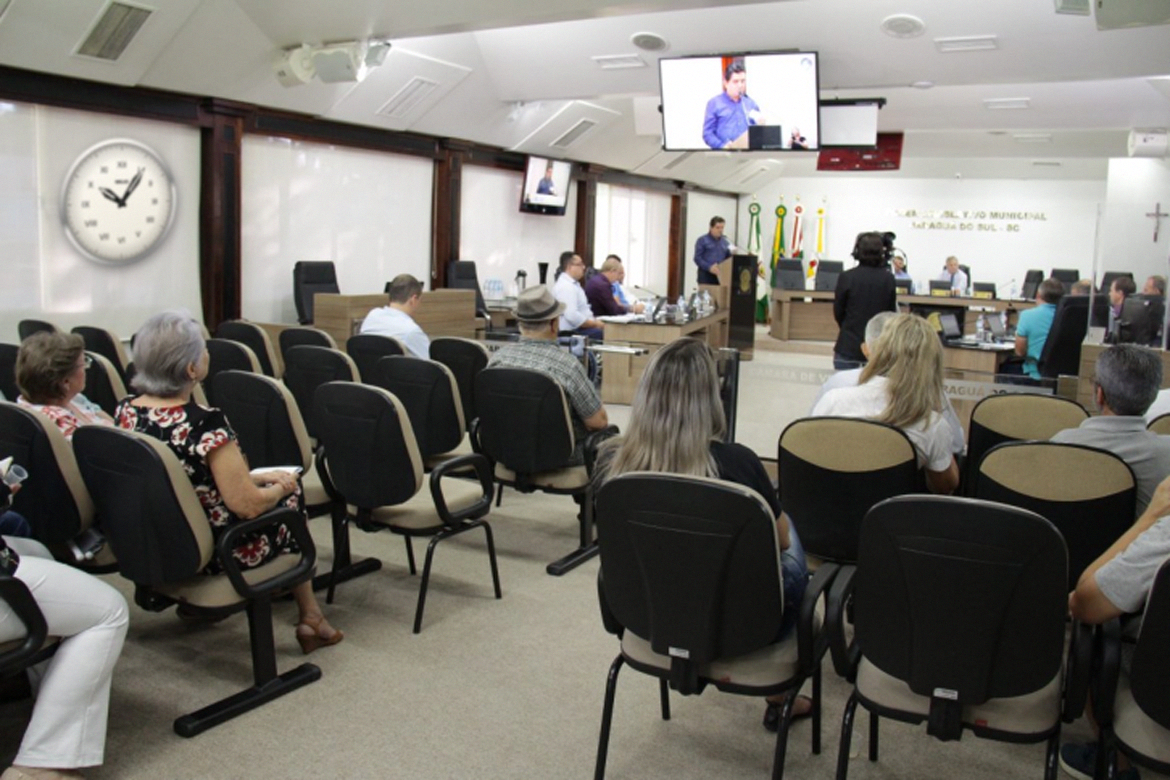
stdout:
10h06
